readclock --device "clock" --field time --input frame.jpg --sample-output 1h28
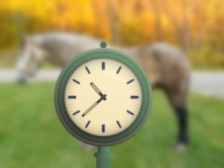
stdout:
10h38
